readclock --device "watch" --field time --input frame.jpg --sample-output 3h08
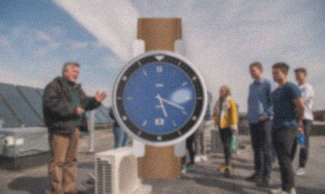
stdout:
5h19
